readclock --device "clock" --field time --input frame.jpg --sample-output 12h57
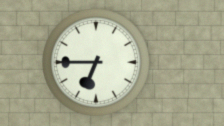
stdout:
6h45
